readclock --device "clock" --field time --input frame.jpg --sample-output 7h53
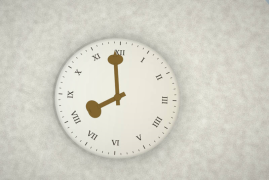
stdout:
7h59
